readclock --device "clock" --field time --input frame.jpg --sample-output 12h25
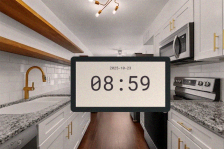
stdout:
8h59
